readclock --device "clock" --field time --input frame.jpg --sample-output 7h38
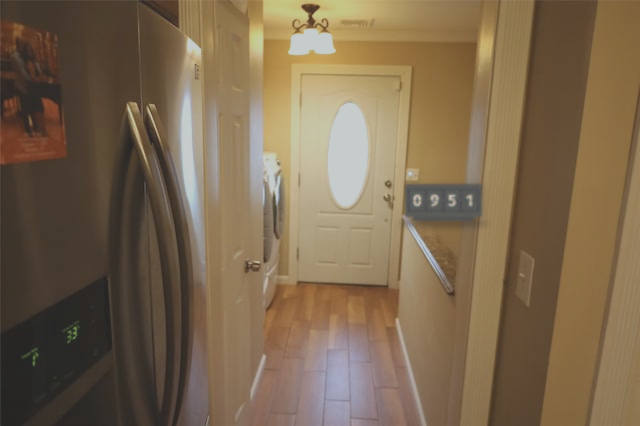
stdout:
9h51
